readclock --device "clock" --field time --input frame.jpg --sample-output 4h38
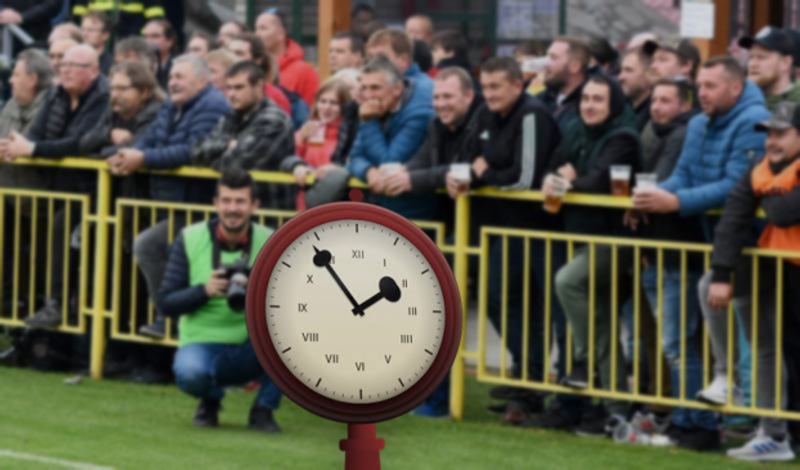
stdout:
1h54
